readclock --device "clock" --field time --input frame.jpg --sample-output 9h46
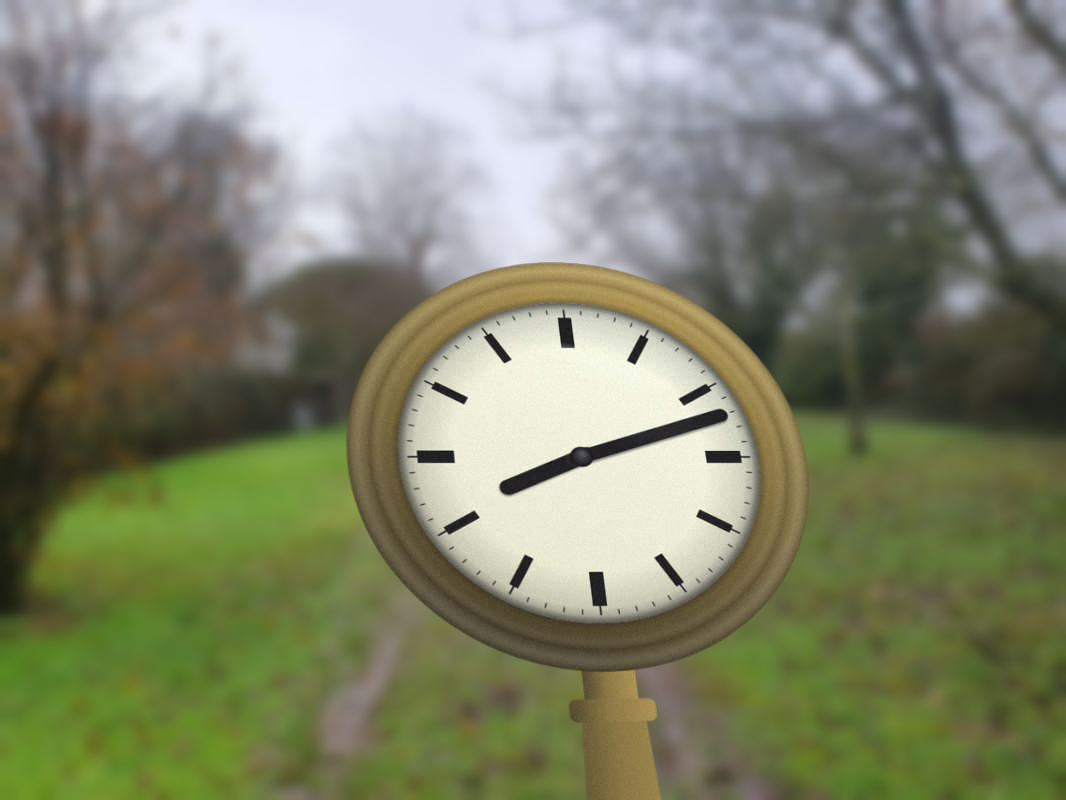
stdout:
8h12
